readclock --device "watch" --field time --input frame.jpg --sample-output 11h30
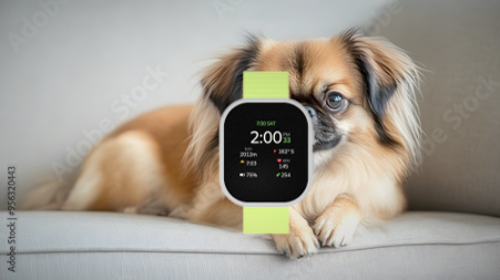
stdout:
2h00
